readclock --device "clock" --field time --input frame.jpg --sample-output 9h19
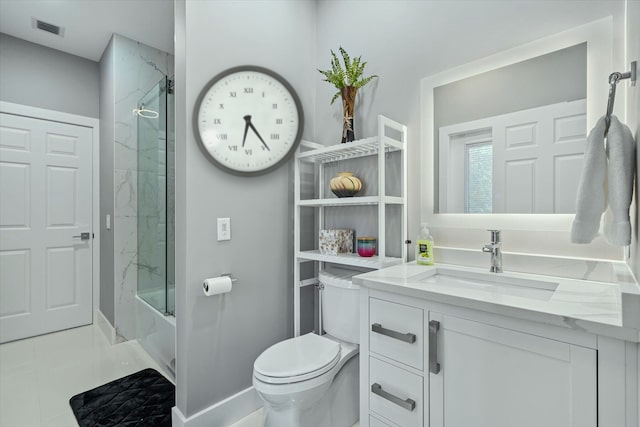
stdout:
6h24
